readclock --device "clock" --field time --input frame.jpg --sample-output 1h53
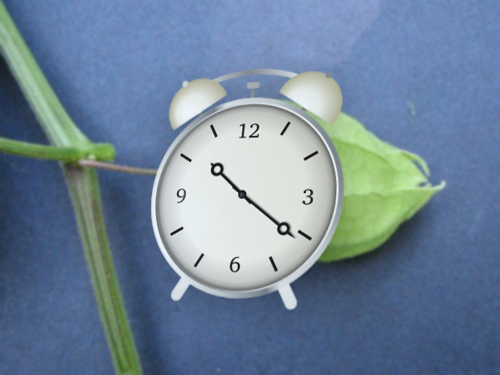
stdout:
10h21
